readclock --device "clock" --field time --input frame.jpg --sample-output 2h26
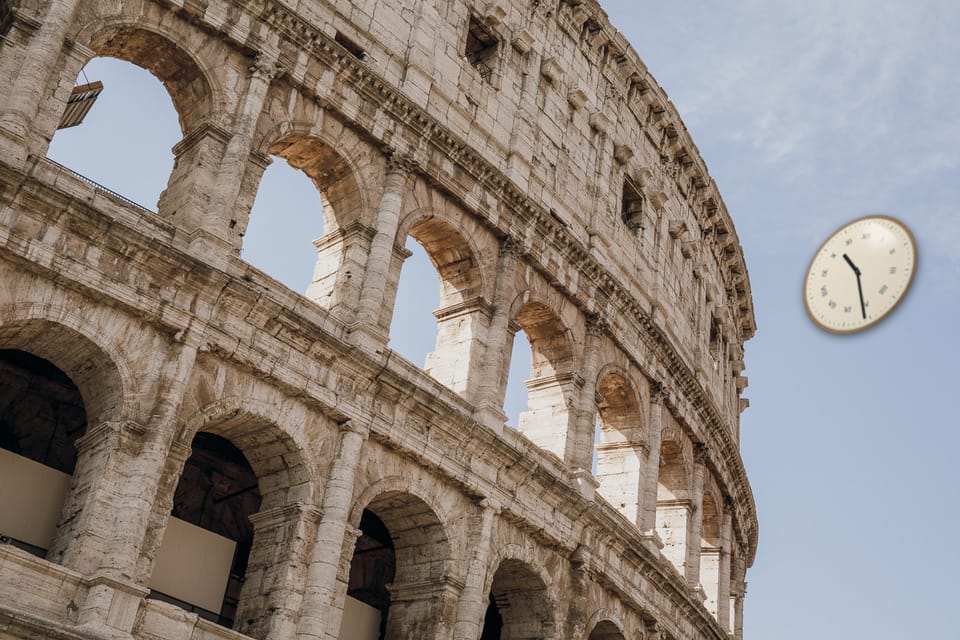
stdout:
10h26
